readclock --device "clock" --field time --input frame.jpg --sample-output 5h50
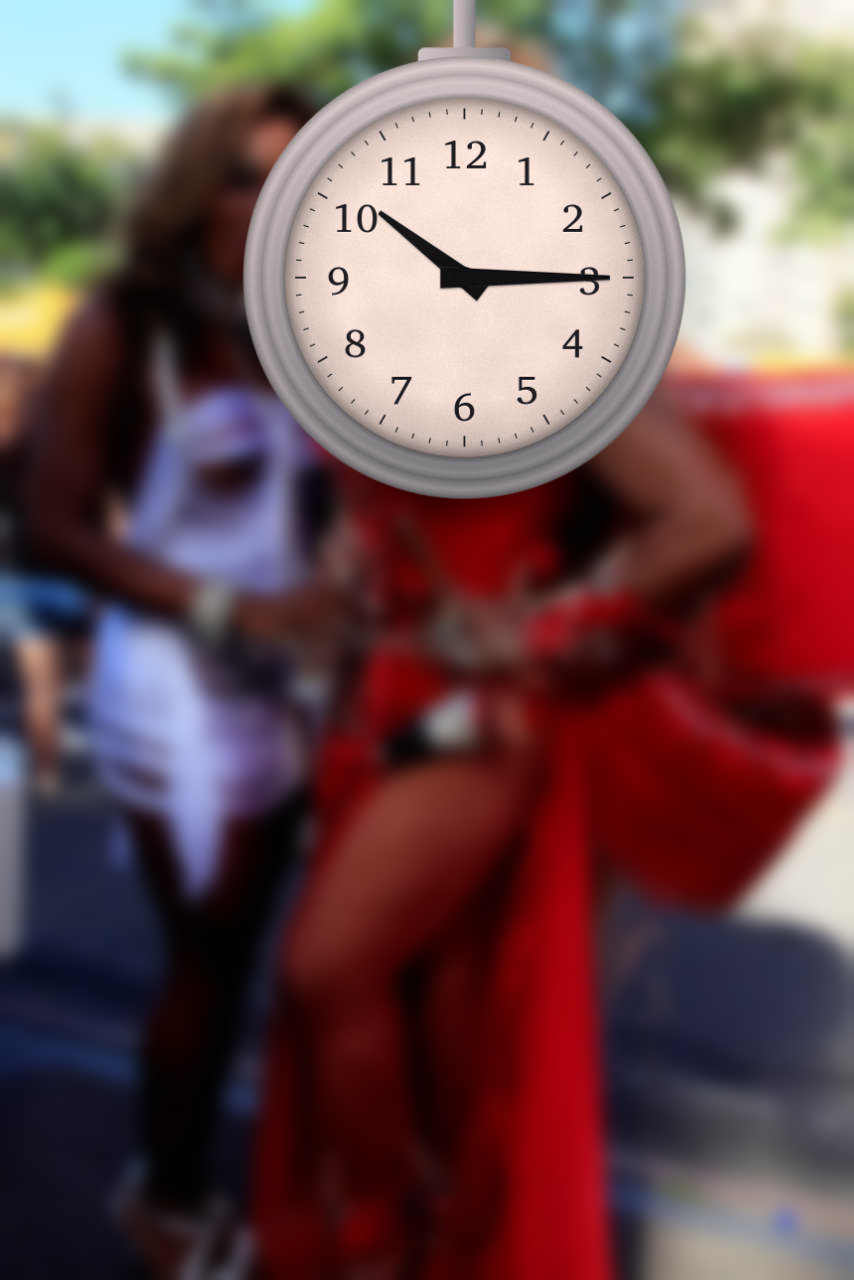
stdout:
10h15
